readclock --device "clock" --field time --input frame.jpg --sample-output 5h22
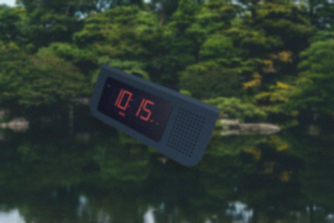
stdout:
10h15
